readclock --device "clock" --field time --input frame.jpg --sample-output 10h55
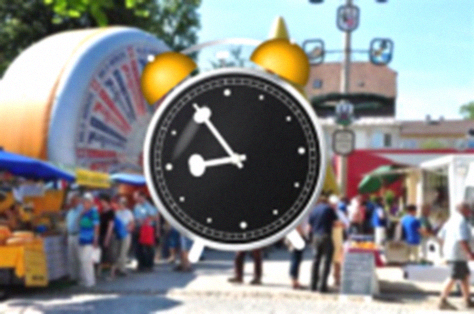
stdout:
8h55
